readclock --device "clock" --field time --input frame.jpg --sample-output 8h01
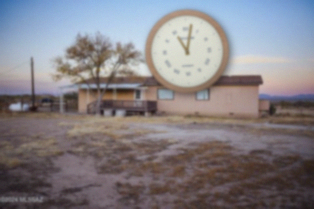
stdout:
11h02
